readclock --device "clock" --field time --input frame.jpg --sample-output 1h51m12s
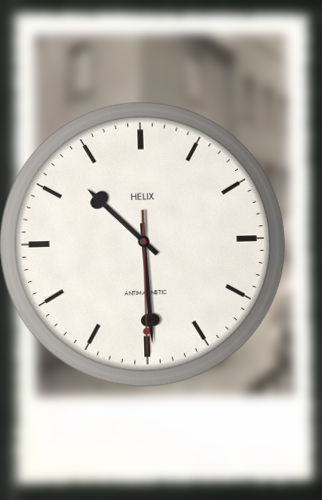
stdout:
10h29m30s
